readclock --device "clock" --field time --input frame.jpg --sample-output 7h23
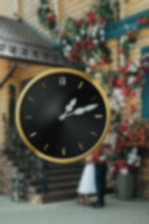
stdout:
1h12
